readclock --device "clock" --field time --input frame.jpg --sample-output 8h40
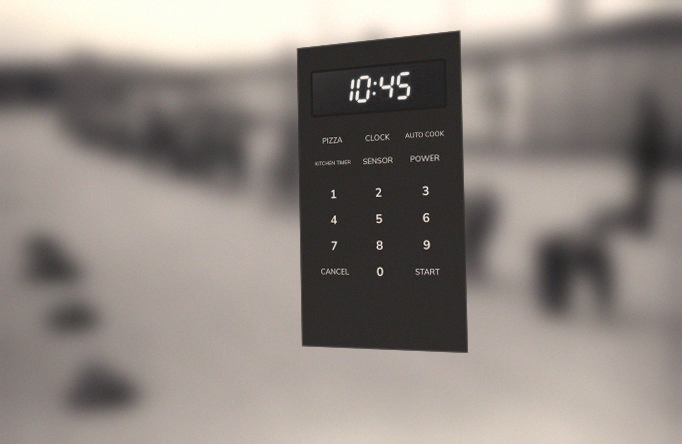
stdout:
10h45
